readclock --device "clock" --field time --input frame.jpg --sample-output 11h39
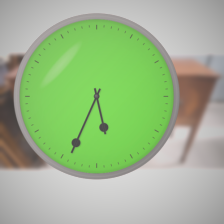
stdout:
5h34
